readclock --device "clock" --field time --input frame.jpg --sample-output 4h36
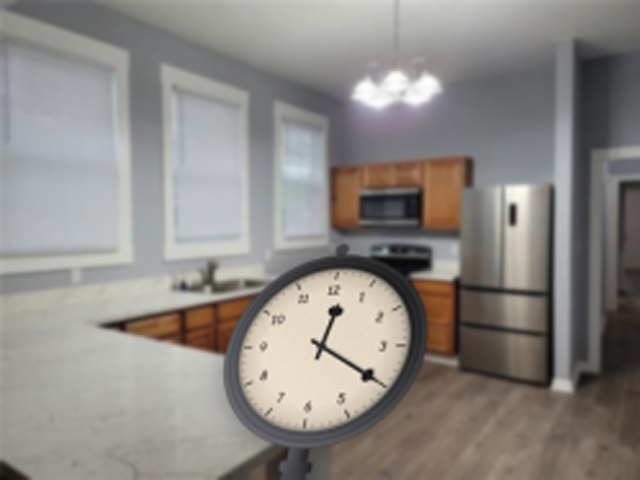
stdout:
12h20
